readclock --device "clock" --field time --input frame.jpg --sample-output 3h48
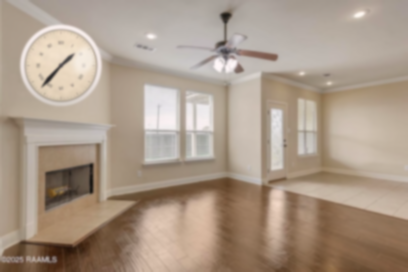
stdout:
1h37
